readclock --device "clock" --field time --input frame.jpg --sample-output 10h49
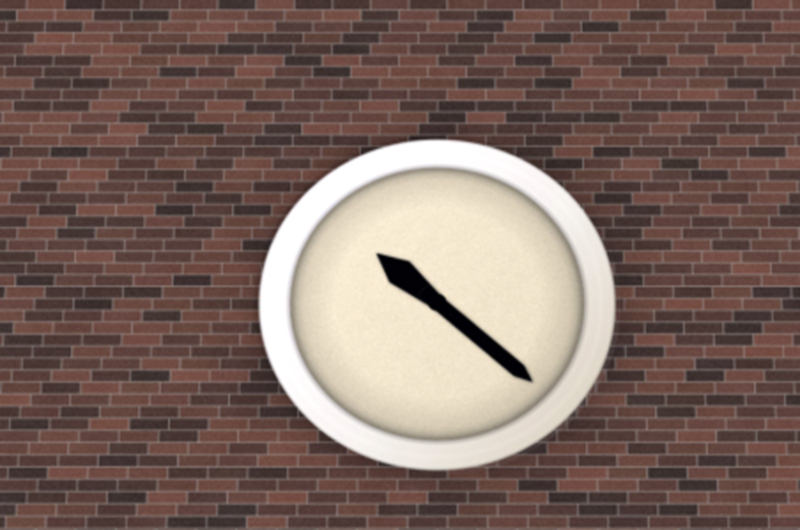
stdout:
10h22
